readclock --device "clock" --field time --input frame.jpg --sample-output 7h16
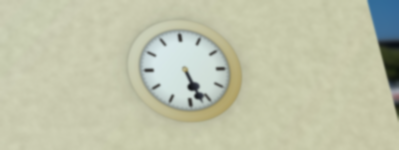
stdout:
5h27
